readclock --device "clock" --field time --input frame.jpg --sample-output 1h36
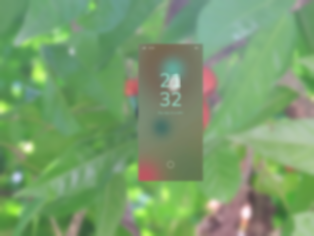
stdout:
21h32
